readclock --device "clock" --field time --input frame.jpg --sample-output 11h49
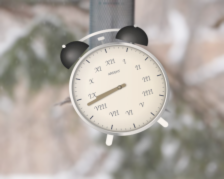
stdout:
8h43
